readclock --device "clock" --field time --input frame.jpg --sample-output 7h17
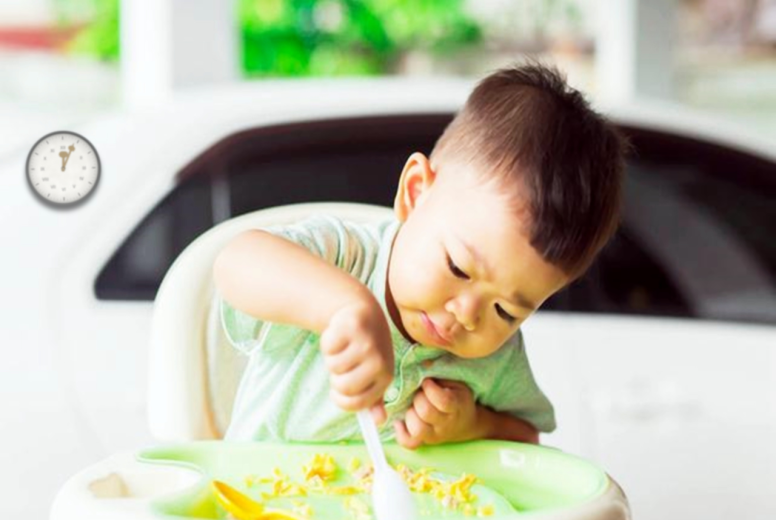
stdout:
12h04
